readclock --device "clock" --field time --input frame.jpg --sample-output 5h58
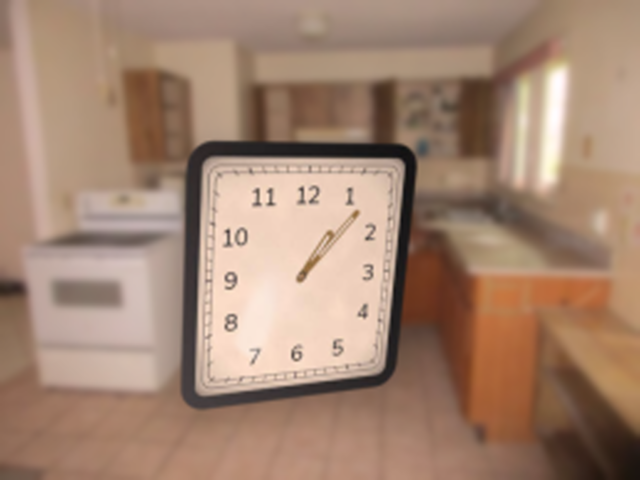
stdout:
1h07
